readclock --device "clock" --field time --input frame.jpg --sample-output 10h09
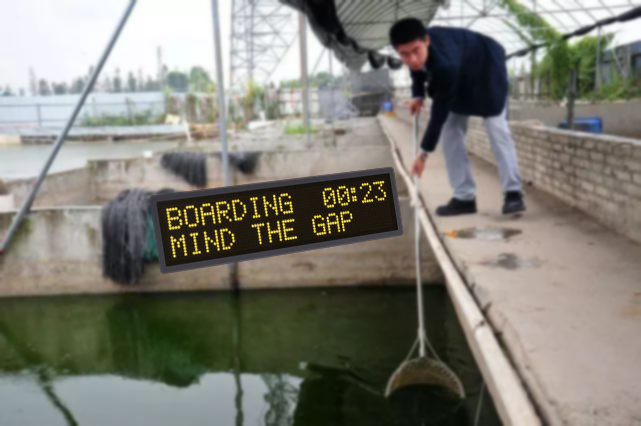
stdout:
0h23
